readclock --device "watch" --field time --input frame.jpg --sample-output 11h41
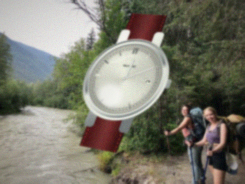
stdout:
12h10
